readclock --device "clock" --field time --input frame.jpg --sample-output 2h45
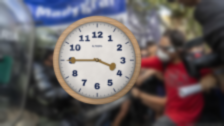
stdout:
3h45
